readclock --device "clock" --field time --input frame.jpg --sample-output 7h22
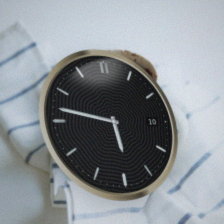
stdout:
5h47
